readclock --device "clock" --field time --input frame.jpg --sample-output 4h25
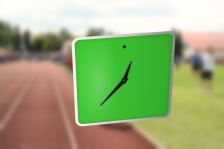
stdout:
12h37
